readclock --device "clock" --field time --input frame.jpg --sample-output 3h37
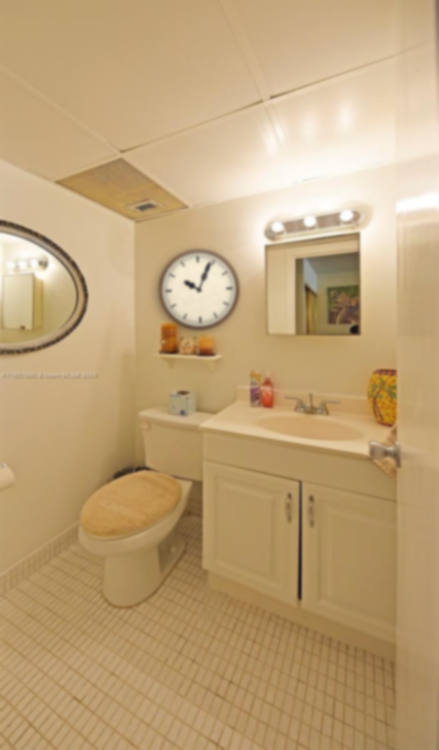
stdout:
10h04
